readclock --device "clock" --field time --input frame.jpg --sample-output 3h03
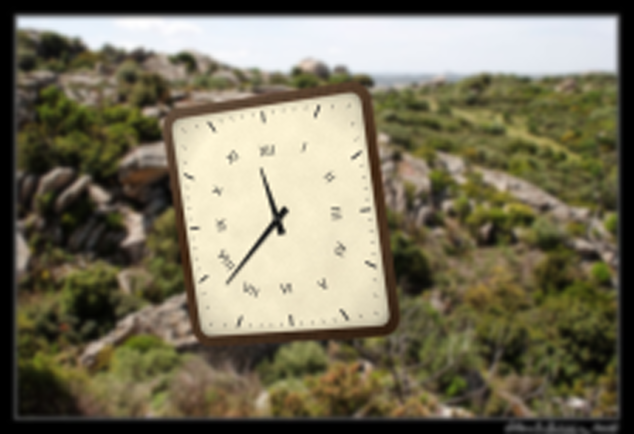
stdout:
11h38
